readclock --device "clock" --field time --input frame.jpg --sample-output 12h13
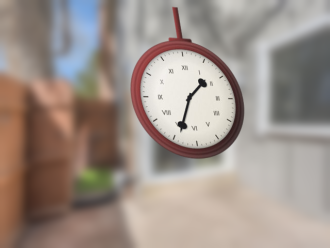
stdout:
1h34
